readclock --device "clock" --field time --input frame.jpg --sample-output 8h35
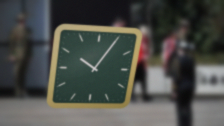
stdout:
10h05
